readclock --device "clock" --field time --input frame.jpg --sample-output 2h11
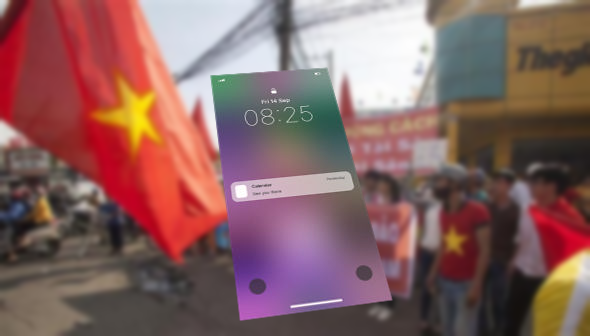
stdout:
8h25
